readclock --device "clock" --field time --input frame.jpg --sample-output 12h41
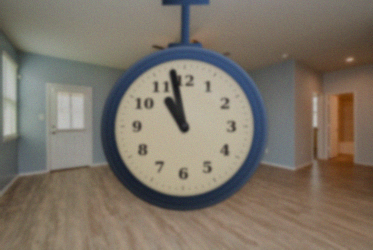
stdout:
10h58
